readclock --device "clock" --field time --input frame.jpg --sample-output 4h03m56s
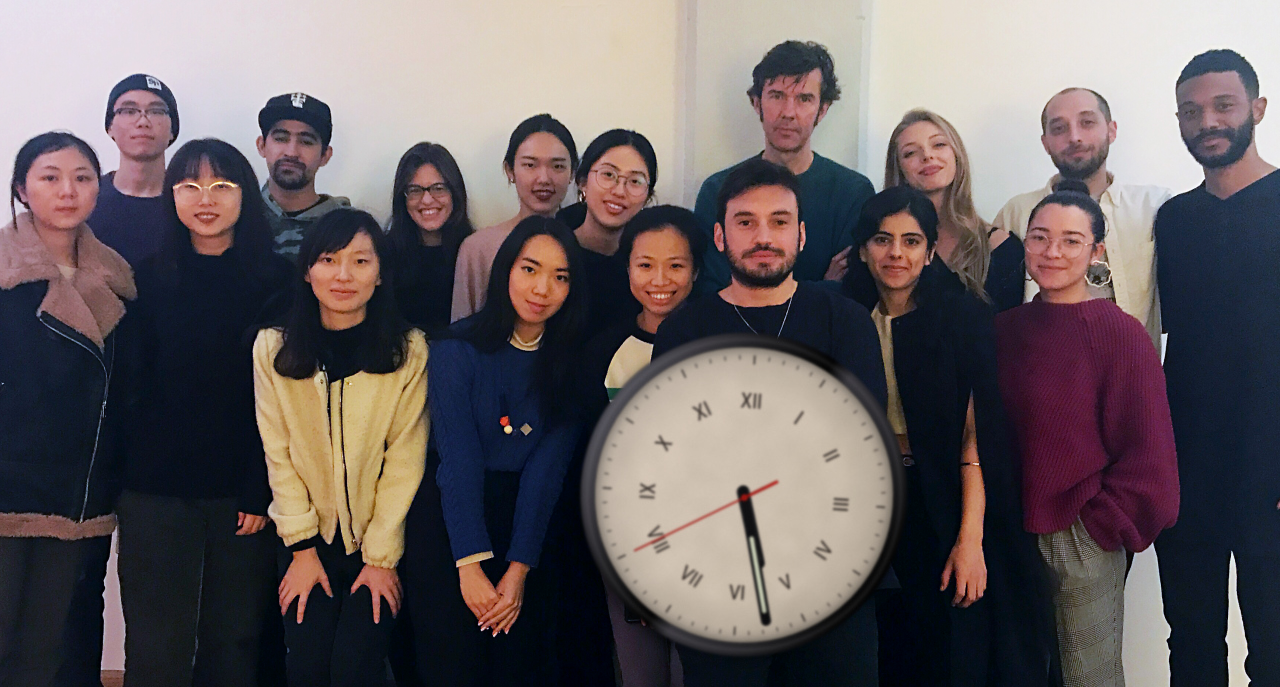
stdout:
5h27m40s
